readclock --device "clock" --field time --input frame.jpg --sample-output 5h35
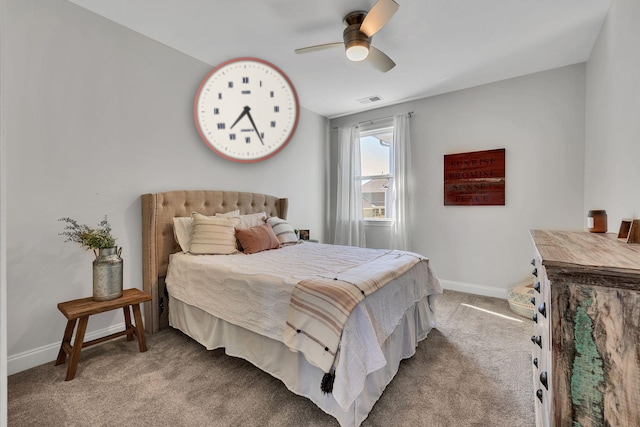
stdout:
7h26
